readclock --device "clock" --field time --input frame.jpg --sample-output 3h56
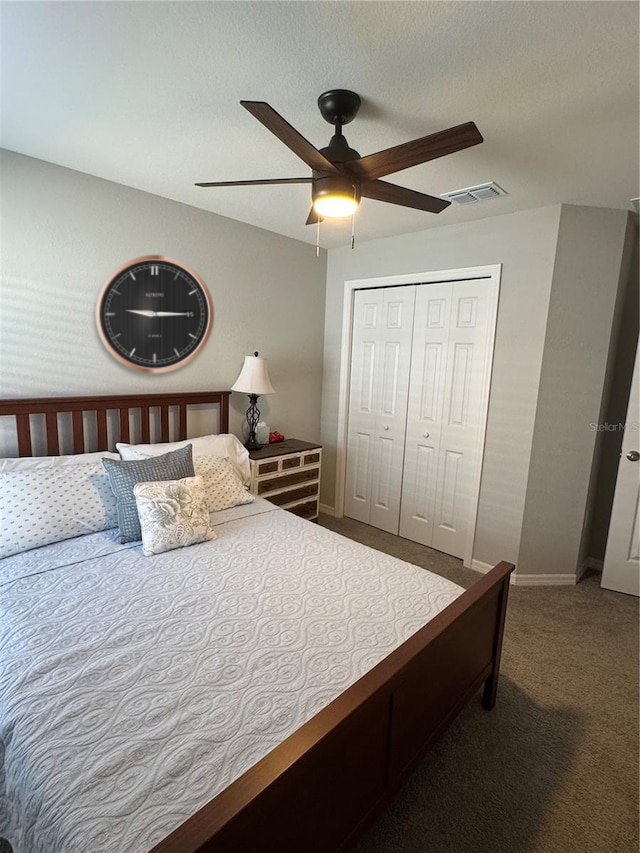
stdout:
9h15
